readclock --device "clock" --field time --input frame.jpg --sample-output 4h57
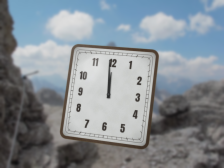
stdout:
11h59
